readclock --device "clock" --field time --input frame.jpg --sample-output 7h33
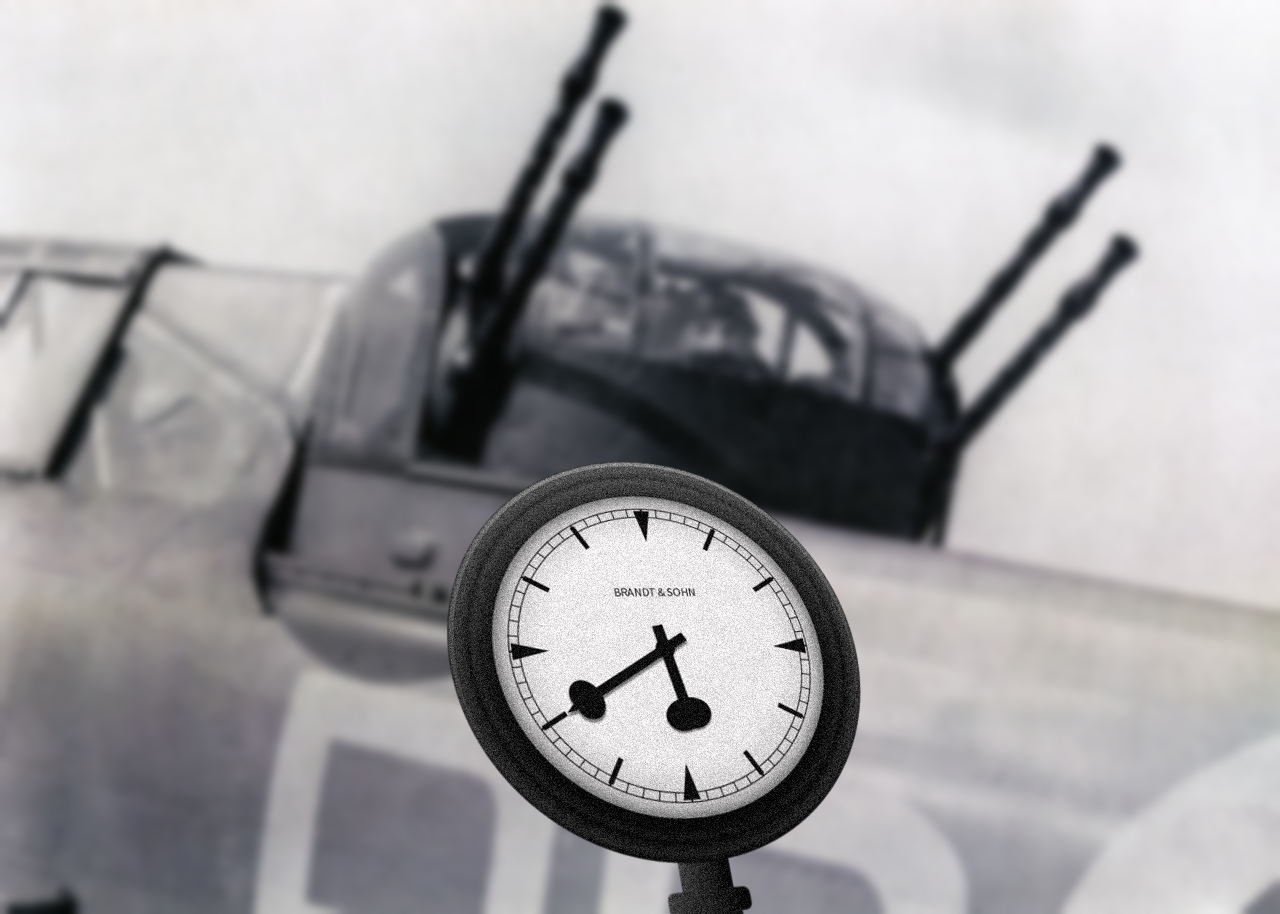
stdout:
5h40
